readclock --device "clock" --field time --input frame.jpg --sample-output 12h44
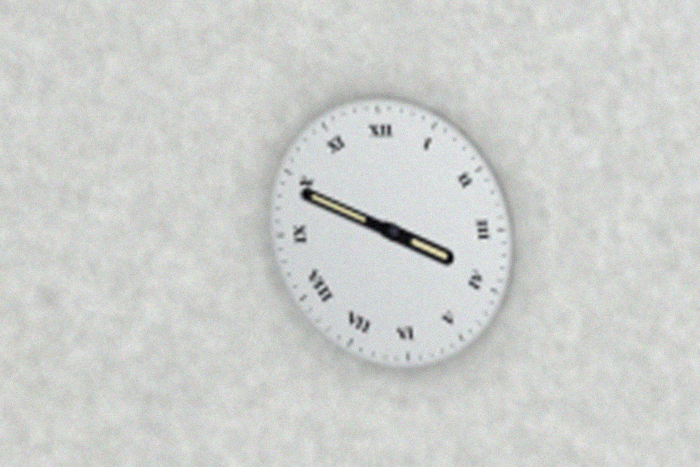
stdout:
3h49
